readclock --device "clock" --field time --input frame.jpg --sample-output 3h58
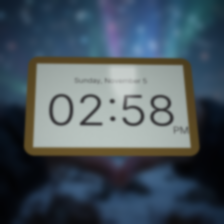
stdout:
2h58
